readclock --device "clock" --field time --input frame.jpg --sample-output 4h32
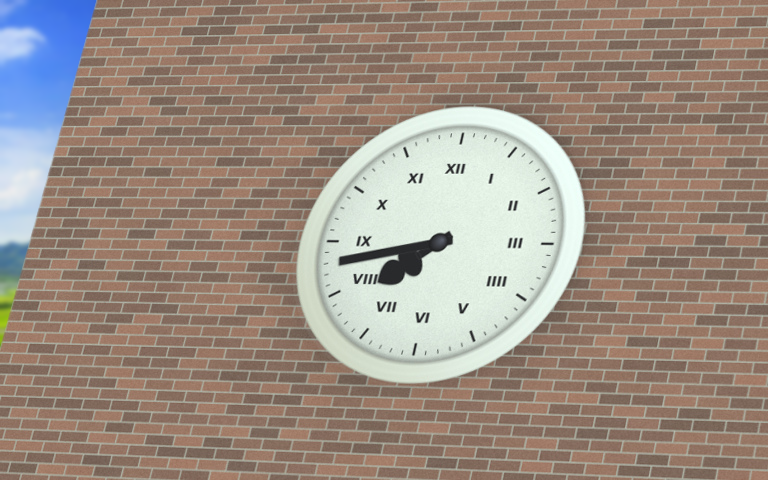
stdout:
7h43
